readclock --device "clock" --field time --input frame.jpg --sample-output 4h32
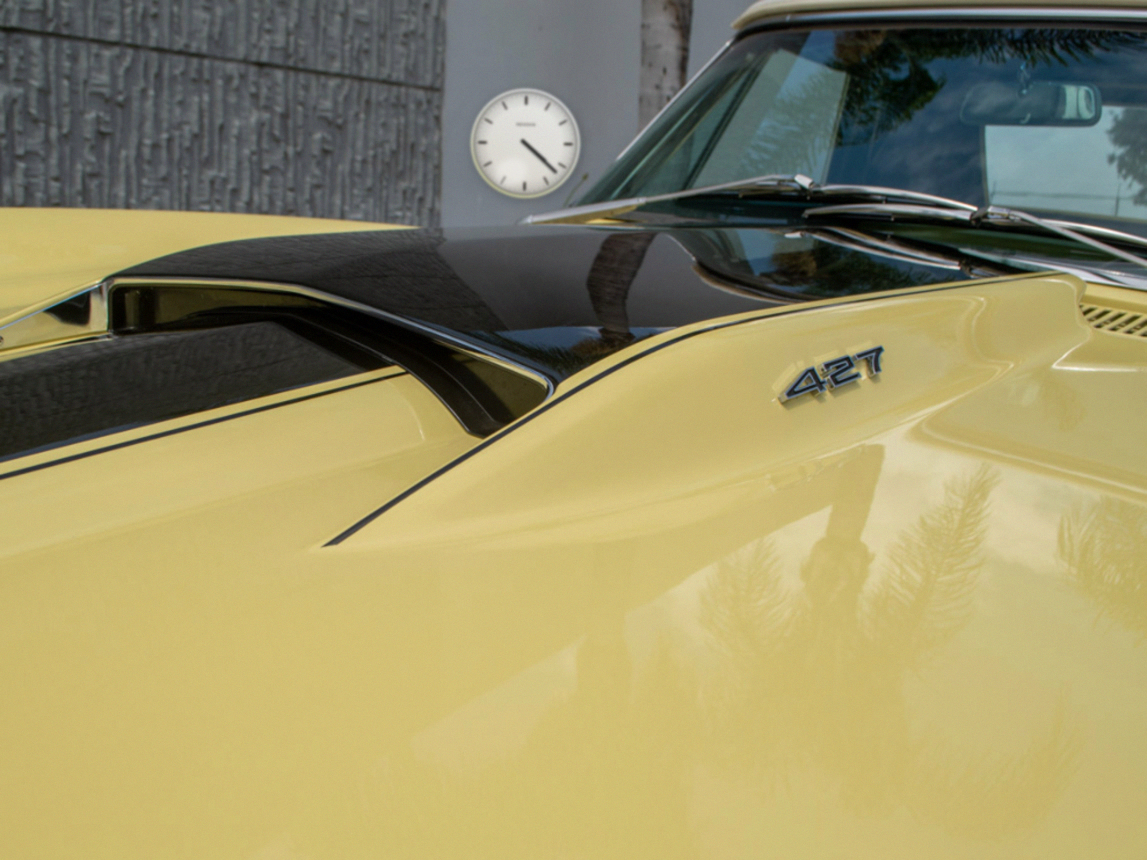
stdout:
4h22
